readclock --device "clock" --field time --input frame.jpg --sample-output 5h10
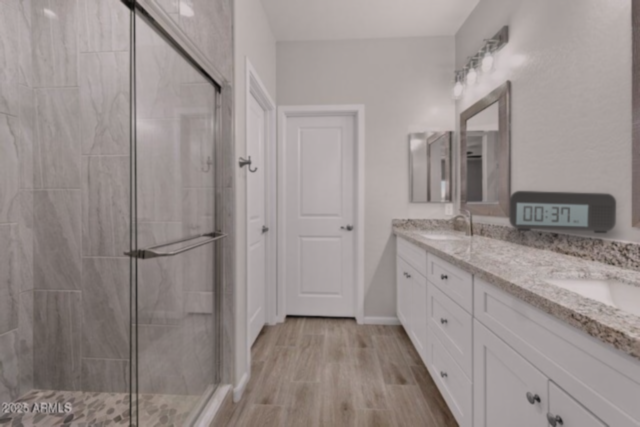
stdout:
0h37
